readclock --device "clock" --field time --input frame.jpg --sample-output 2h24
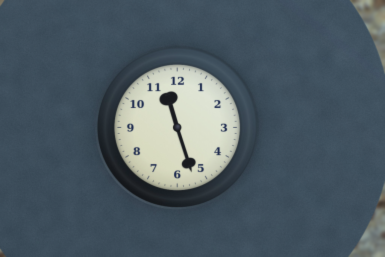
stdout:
11h27
